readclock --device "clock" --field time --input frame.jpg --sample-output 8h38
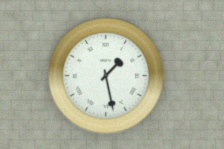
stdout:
1h28
